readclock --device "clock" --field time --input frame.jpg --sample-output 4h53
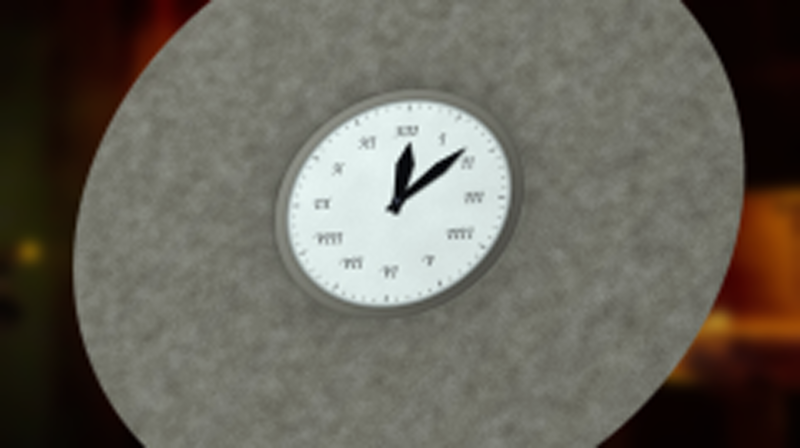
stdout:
12h08
